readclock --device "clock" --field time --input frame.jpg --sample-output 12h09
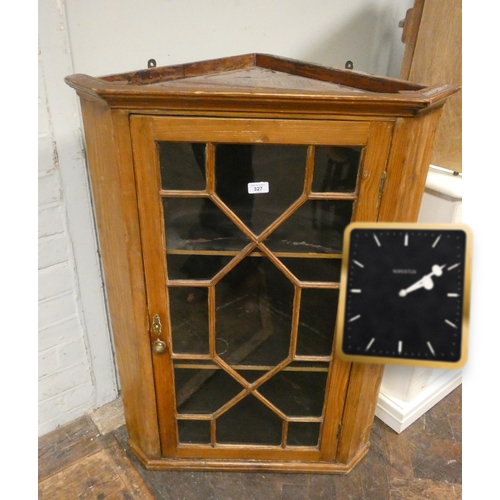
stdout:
2h09
